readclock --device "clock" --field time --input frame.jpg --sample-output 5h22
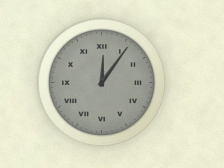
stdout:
12h06
